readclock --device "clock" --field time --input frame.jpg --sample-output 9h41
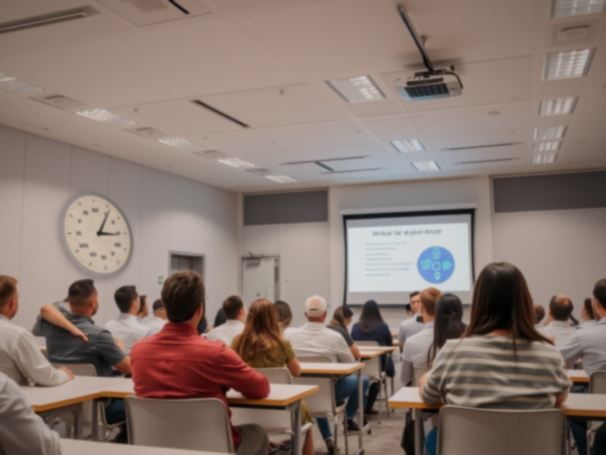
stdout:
3h06
